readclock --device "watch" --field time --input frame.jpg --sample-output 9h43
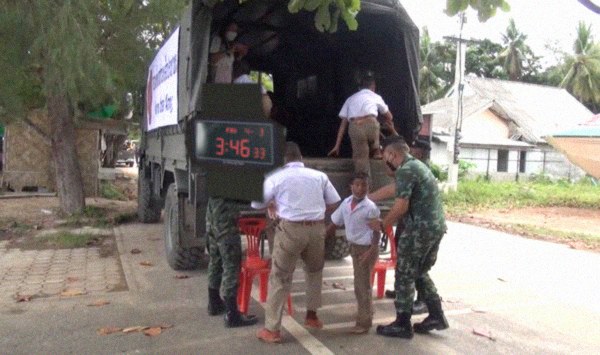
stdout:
3h46
